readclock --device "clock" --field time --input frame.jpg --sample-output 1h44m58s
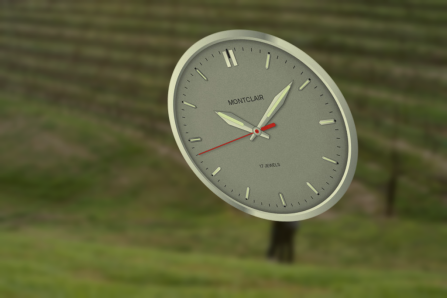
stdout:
10h08m43s
